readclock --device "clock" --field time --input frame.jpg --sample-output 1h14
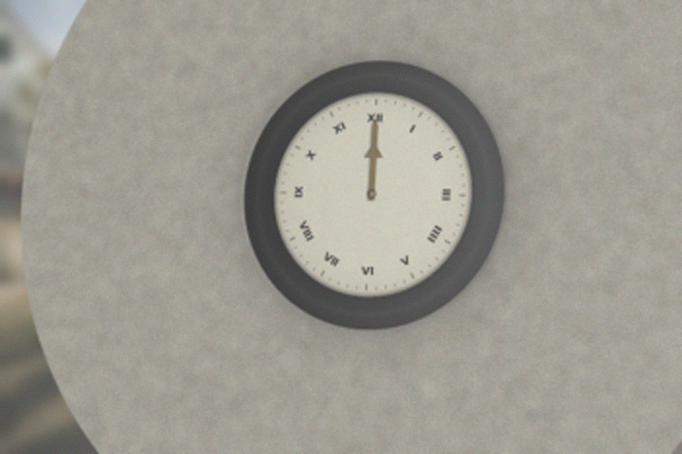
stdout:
12h00
